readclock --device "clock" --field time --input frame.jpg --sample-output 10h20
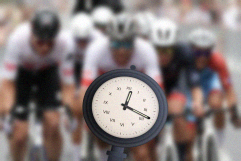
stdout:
12h18
